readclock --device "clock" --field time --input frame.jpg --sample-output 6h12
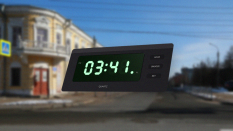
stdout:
3h41
